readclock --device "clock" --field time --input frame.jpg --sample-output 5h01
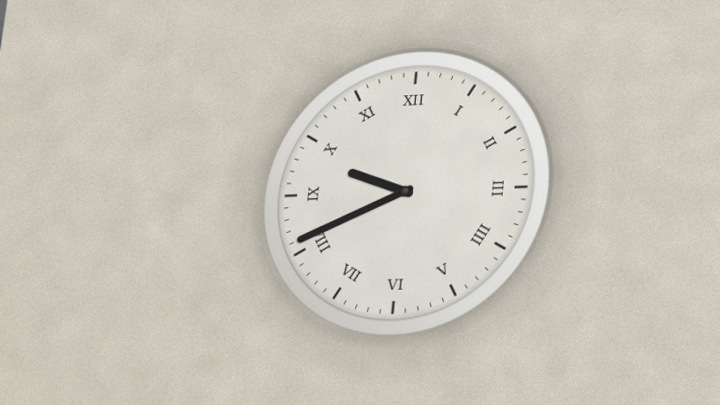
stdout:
9h41
